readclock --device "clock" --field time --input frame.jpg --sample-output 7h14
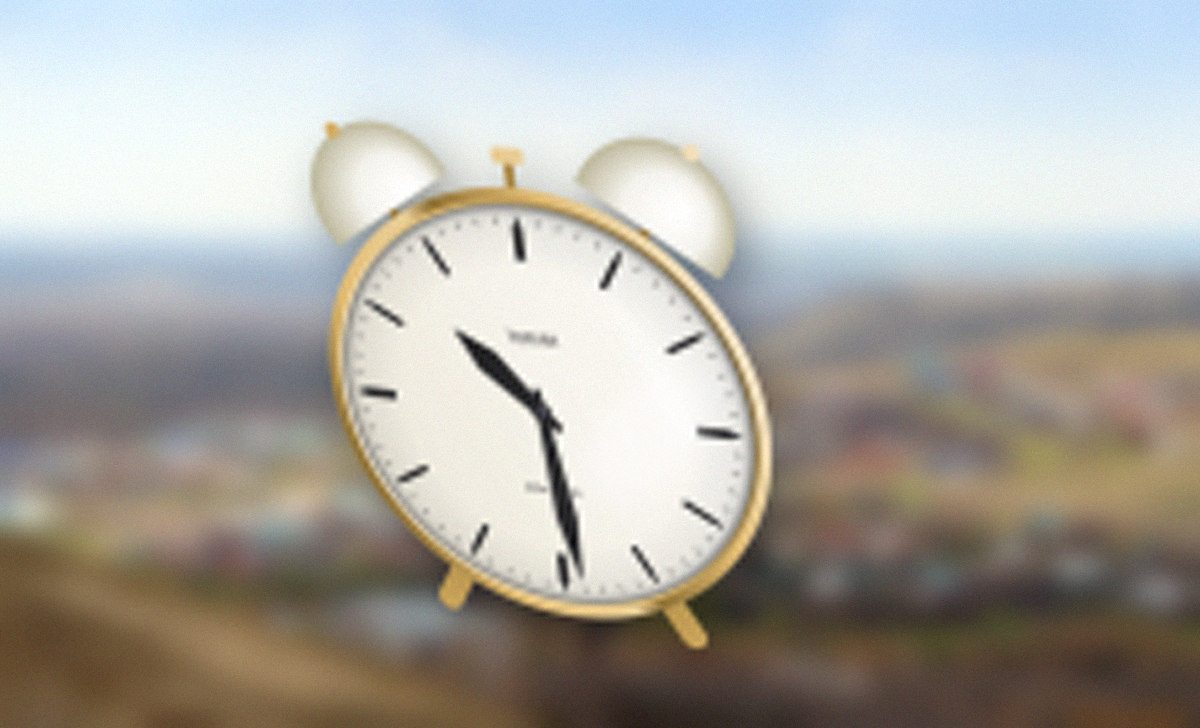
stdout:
10h29
